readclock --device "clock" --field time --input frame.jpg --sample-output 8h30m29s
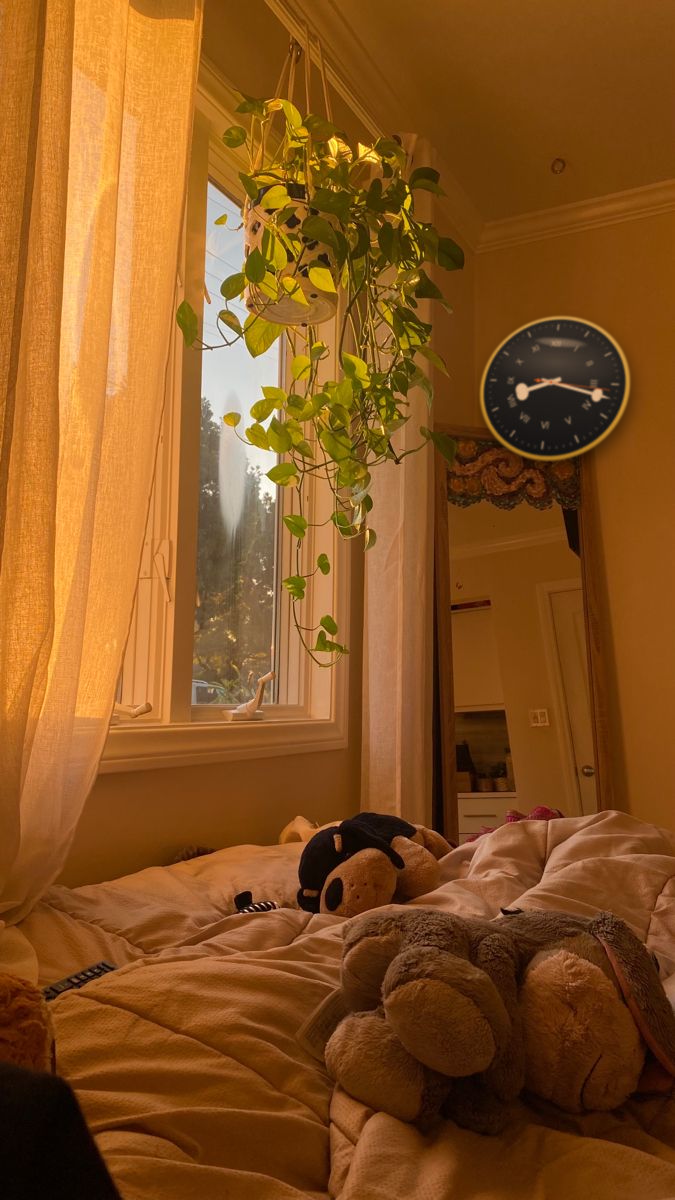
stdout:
8h17m16s
